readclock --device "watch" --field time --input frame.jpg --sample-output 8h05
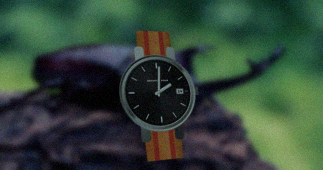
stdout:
2h01
